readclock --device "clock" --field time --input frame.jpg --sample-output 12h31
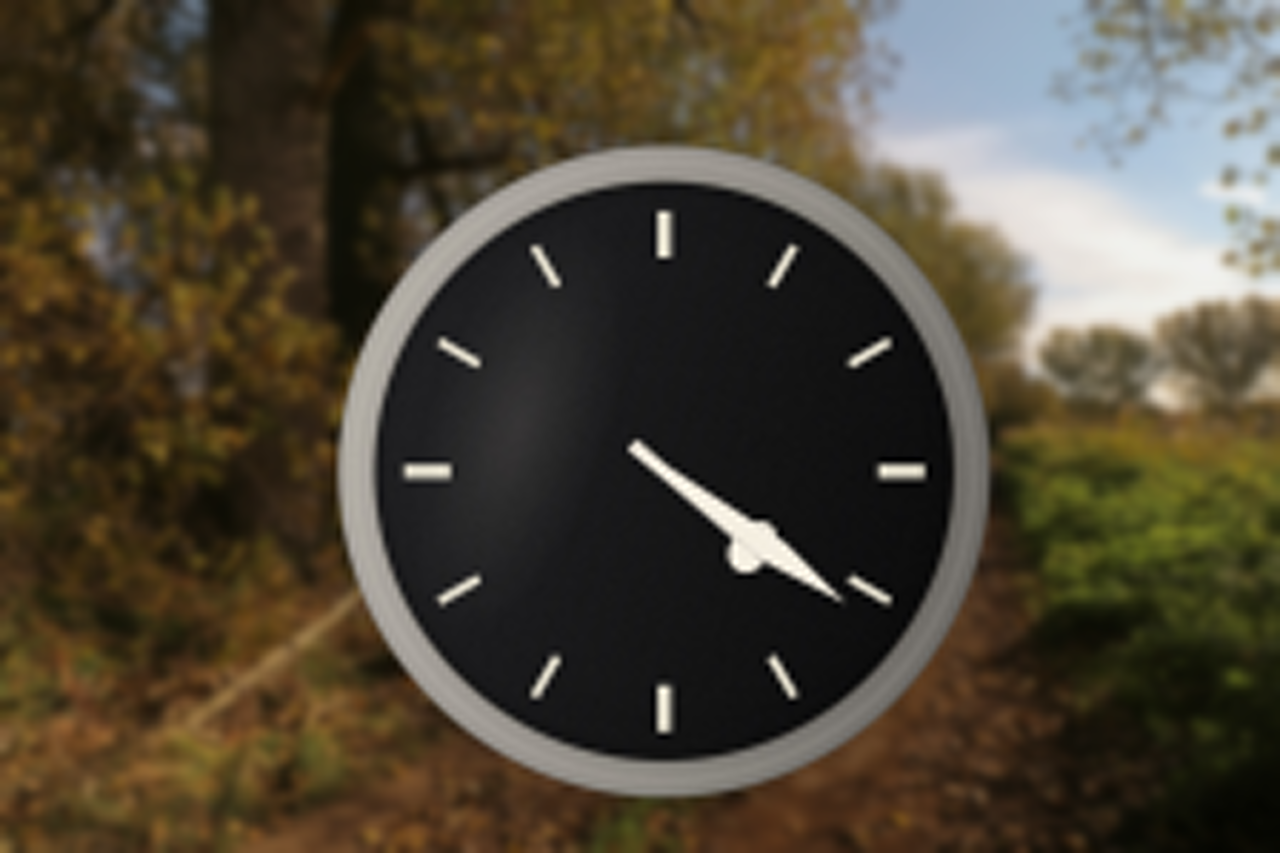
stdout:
4h21
